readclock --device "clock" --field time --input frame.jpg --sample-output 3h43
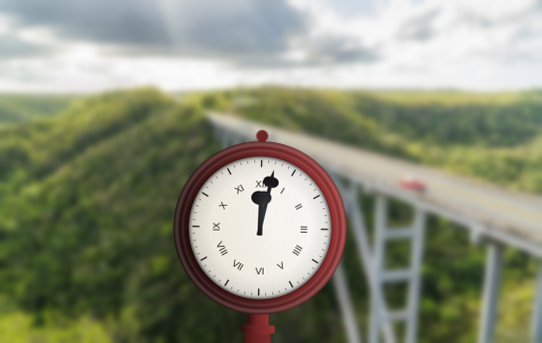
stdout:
12h02
